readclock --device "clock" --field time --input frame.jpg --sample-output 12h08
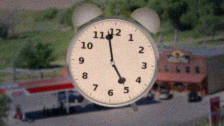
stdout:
4h58
